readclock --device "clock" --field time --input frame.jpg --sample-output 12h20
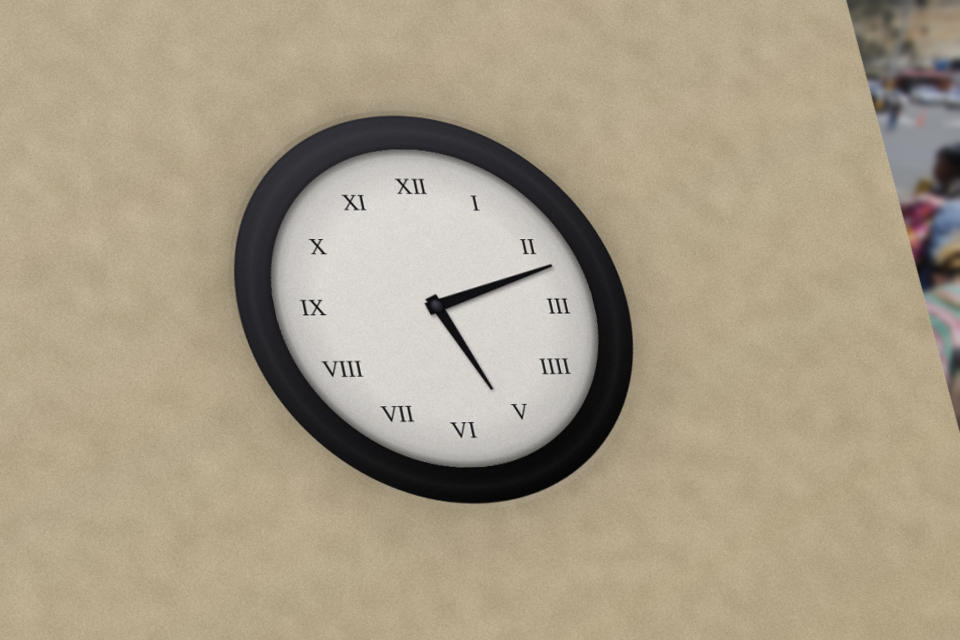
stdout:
5h12
